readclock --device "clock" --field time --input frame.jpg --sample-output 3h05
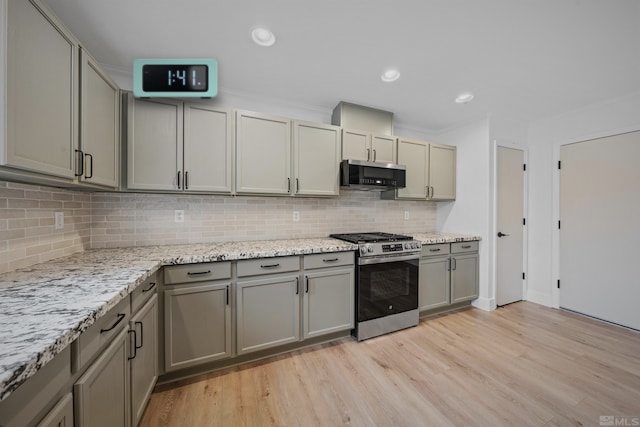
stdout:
1h41
